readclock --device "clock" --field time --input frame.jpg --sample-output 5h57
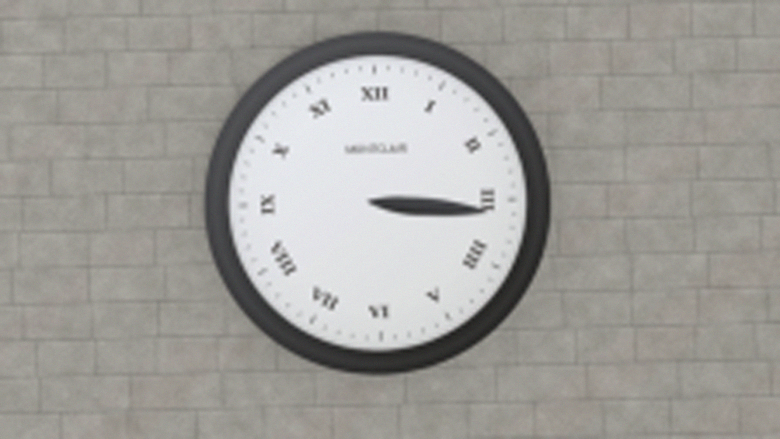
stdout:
3h16
